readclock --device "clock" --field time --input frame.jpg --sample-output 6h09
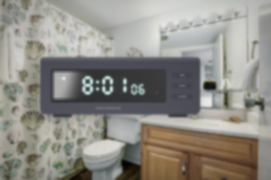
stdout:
8h01
